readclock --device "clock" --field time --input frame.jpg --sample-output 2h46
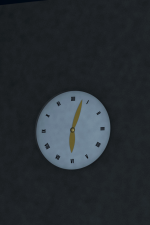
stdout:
6h03
